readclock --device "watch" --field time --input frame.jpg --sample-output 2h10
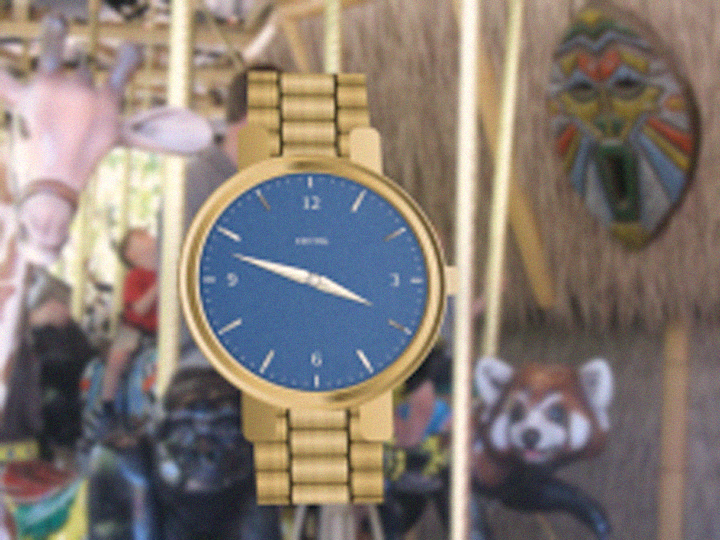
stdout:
3h48
